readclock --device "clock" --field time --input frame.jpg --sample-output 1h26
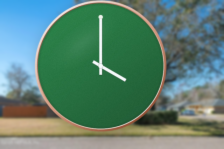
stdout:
4h00
